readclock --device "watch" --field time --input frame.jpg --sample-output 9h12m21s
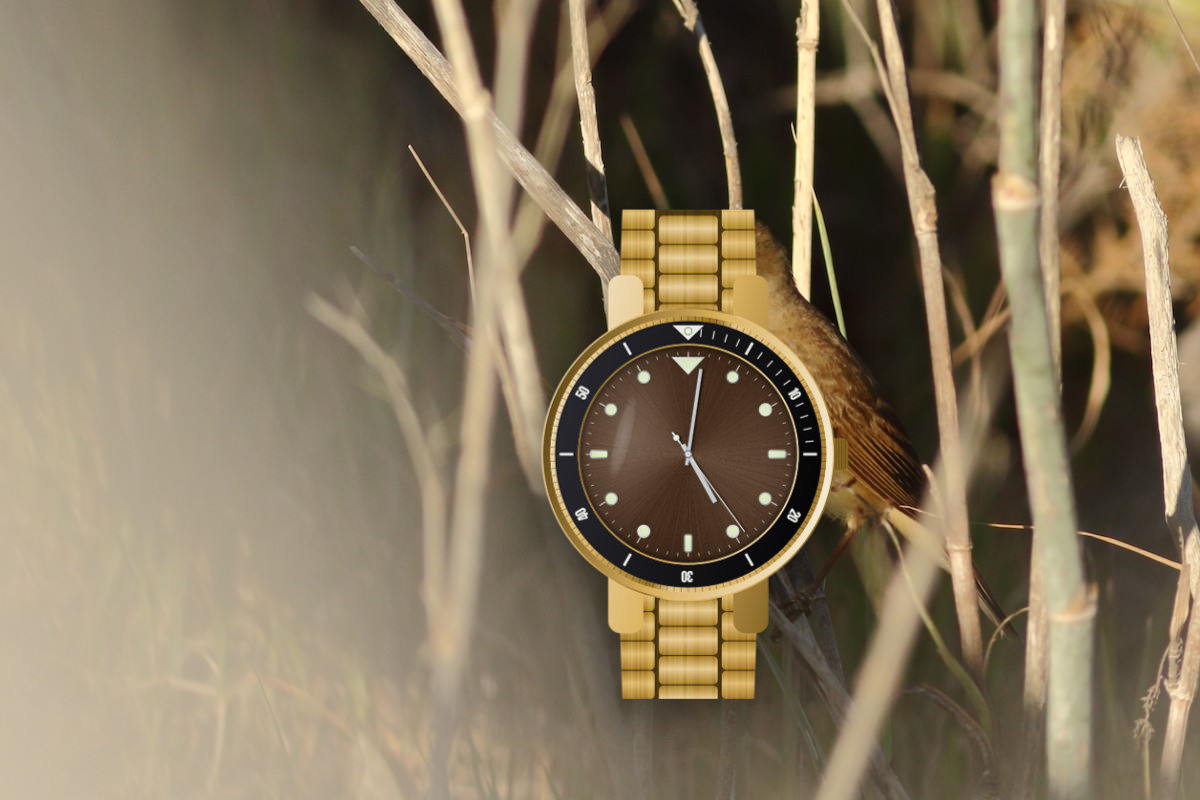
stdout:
5h01m24s
